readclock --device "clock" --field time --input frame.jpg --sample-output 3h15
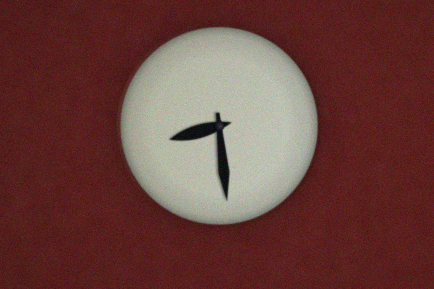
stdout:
8h29
